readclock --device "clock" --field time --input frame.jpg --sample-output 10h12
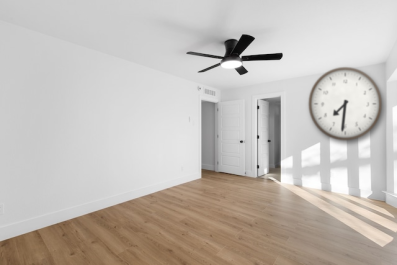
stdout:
7h31
